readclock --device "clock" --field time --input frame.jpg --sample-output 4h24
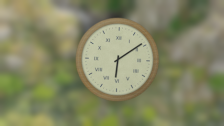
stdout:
6h09
